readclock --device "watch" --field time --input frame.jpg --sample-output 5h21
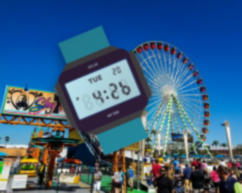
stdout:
4h26
